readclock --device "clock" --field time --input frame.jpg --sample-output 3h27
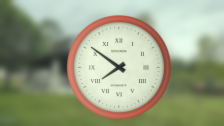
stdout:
7h51
